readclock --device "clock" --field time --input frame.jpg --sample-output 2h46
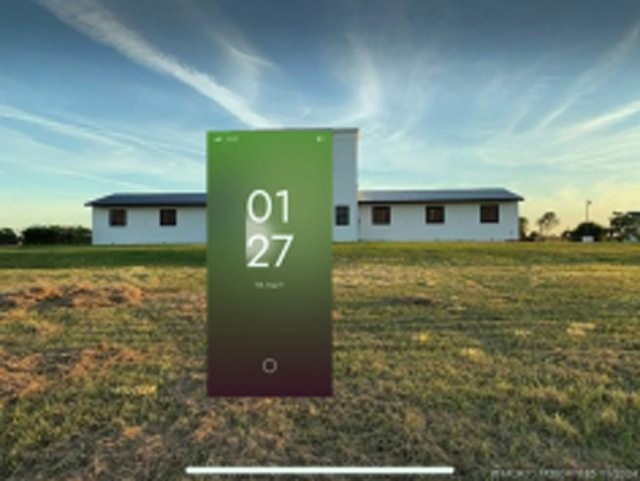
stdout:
1h27
